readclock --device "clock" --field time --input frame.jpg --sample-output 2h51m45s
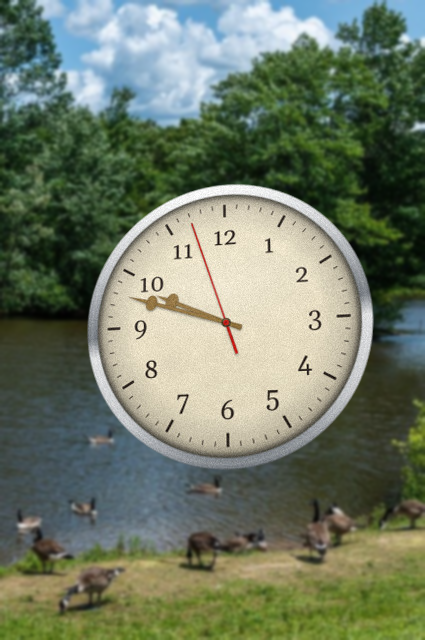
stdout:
9h47m57s
